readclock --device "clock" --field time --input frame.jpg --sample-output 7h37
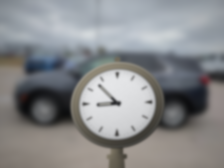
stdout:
8h53
